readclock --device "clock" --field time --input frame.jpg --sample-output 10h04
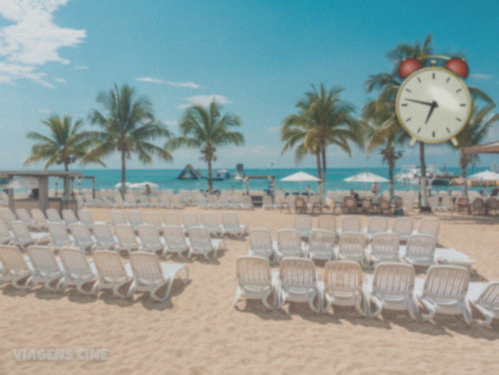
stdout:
6h47
